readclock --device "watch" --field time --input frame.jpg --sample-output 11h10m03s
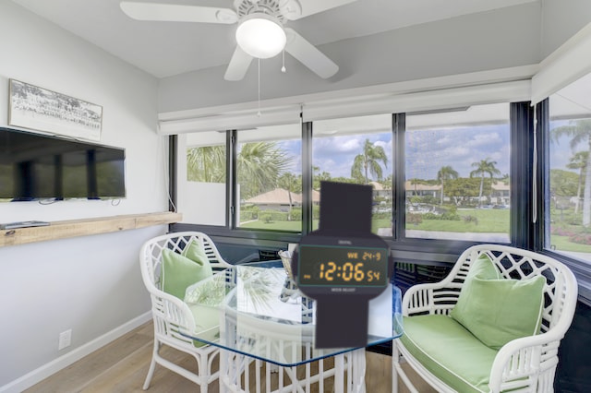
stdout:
12h06m54s
